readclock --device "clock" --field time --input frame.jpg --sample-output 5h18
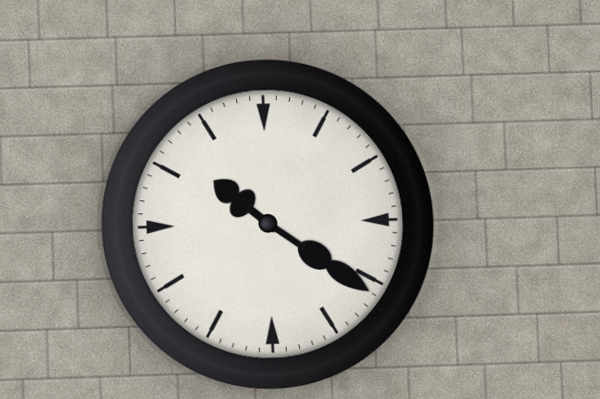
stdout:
10h21
